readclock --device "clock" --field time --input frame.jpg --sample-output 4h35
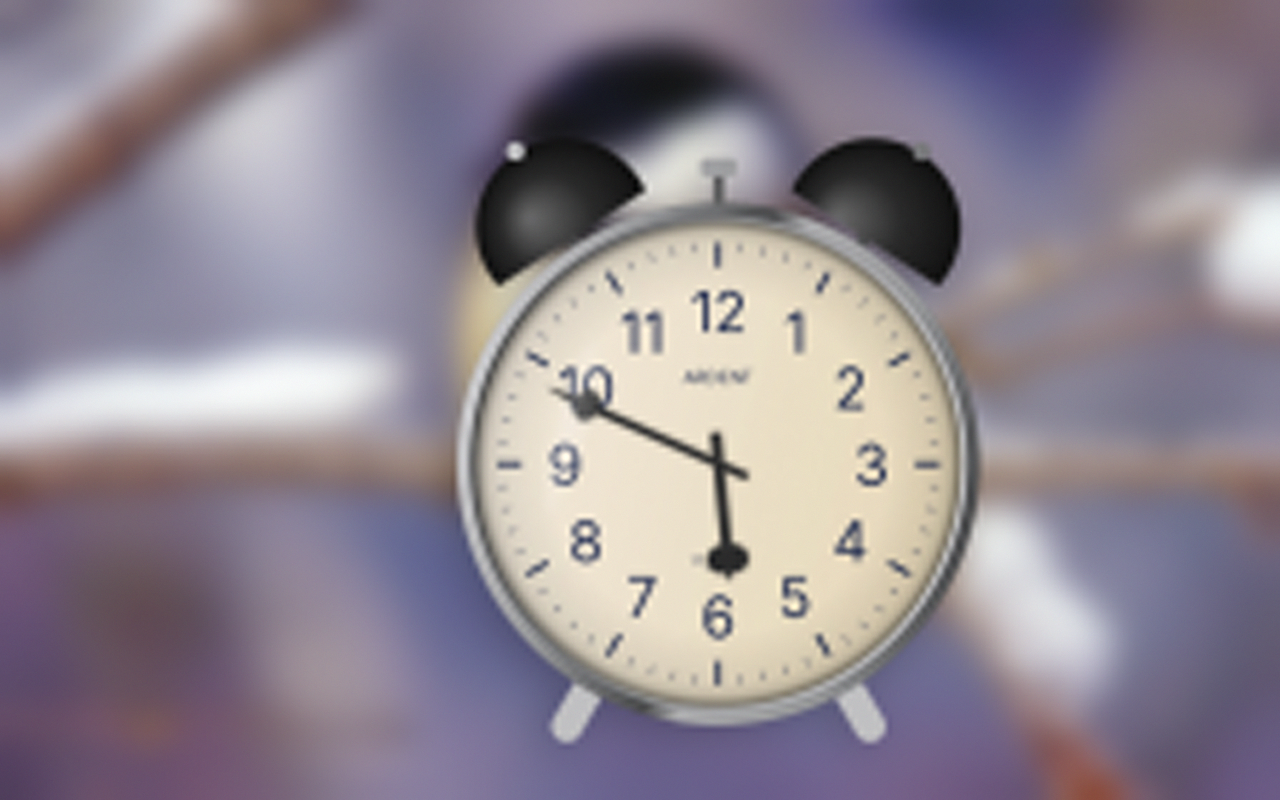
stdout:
5h49
